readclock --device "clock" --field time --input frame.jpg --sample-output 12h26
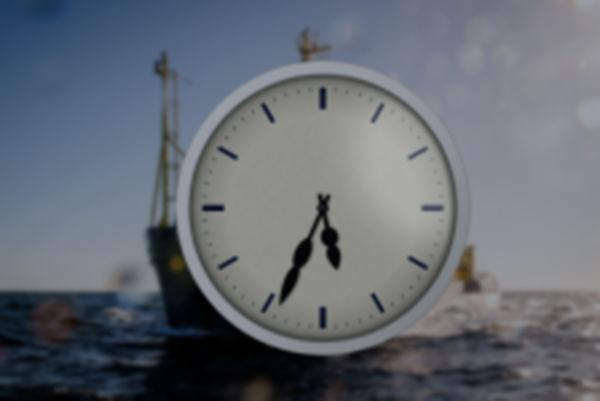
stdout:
5h34
